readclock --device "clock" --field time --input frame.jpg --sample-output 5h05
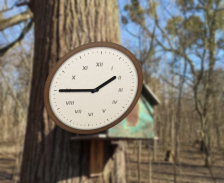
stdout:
1h45
